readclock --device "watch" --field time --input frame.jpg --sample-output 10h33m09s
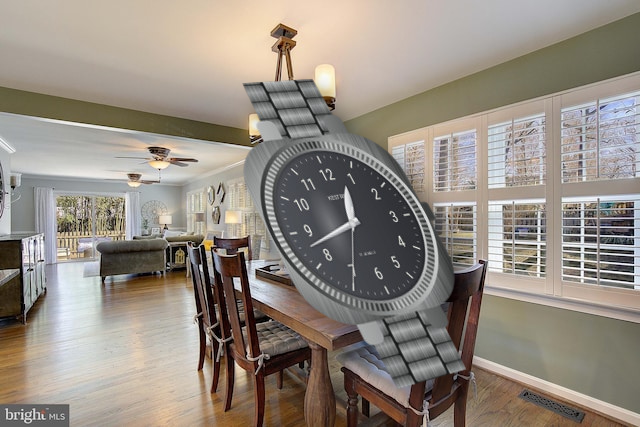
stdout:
12h42m35s
